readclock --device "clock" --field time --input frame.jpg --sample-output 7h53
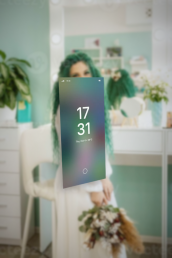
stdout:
17h31
